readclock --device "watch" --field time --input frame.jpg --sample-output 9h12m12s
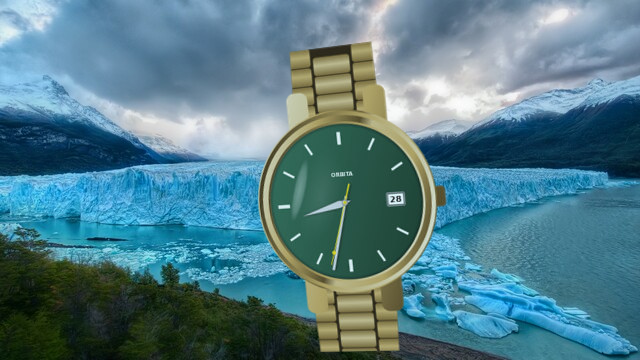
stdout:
8h32m33s
